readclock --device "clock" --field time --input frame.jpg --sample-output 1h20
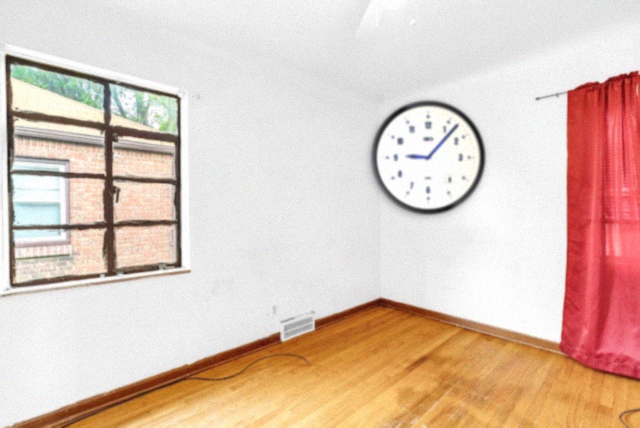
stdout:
9h07
